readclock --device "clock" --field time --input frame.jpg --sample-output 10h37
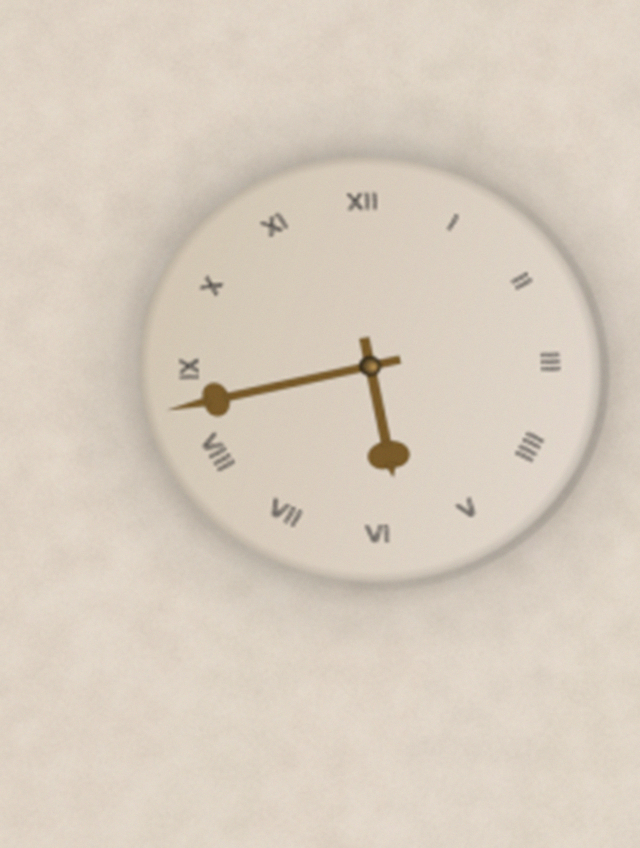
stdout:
5h43
